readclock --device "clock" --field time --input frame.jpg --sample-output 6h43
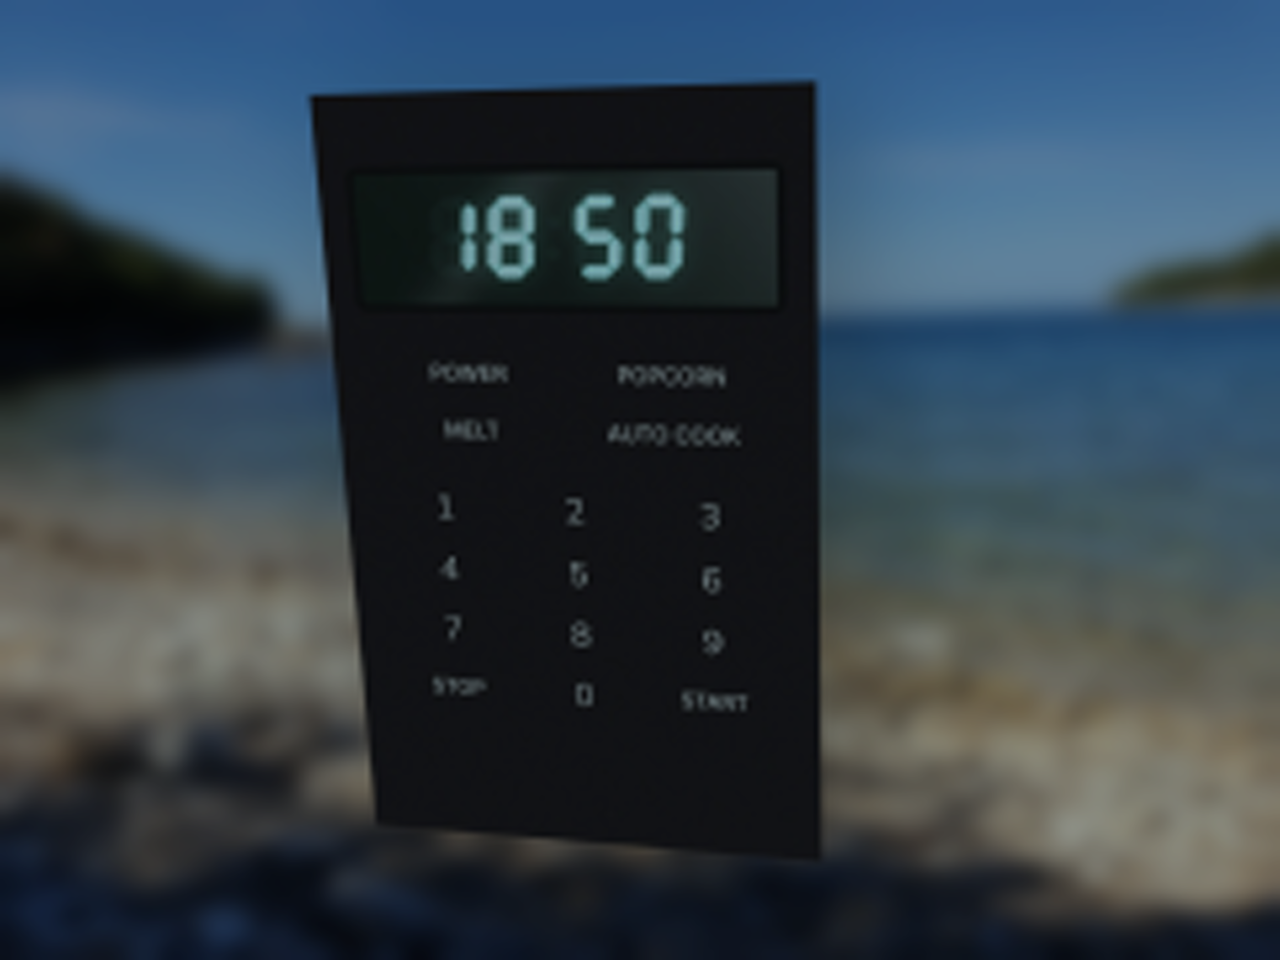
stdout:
18h50
